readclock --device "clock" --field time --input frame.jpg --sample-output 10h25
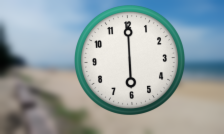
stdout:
6h00
